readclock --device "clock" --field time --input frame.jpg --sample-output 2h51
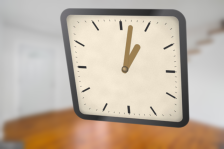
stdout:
1h02
